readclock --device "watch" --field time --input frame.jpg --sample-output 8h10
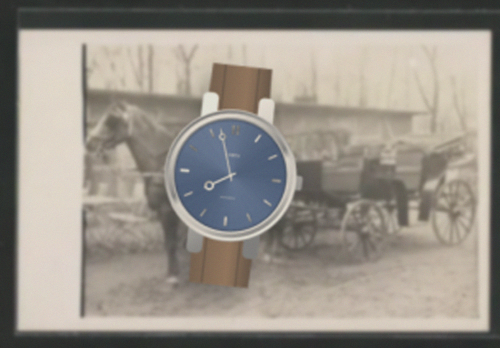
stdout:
7h57
